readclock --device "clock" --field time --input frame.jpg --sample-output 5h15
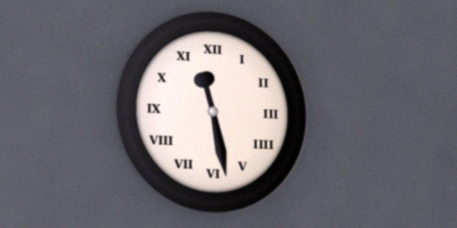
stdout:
11h28
